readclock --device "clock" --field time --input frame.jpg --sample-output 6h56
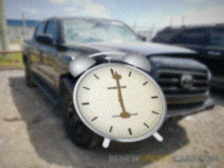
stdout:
6h01
